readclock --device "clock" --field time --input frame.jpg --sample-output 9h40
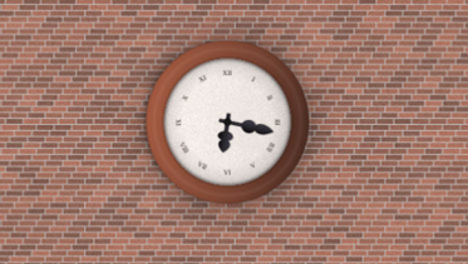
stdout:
6h17
